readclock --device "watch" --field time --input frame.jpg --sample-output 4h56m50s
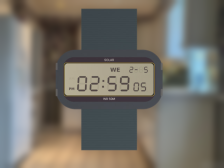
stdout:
2h59m05s
